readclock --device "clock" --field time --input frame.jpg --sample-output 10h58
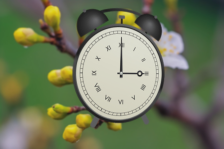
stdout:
3h00
